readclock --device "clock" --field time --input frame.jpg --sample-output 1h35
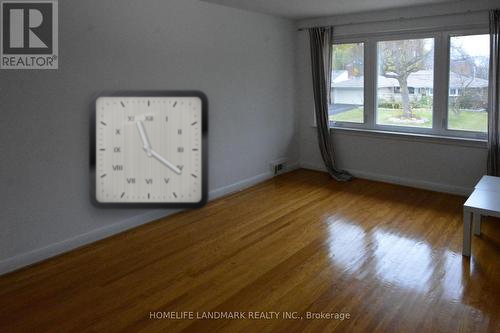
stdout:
11h21
